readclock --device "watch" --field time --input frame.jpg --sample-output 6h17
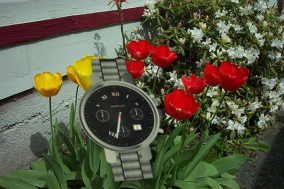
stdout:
6h33
